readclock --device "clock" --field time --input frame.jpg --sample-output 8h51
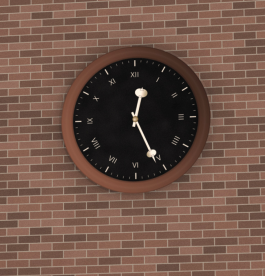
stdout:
12h26
